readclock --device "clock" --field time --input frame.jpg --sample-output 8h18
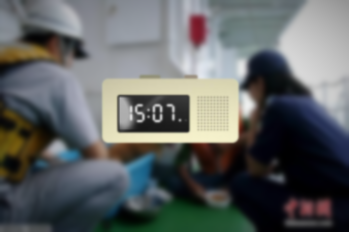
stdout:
15h07
